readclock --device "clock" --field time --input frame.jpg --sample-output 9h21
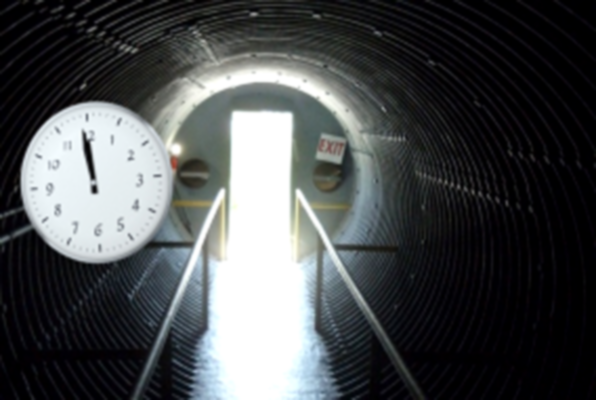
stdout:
11h59
